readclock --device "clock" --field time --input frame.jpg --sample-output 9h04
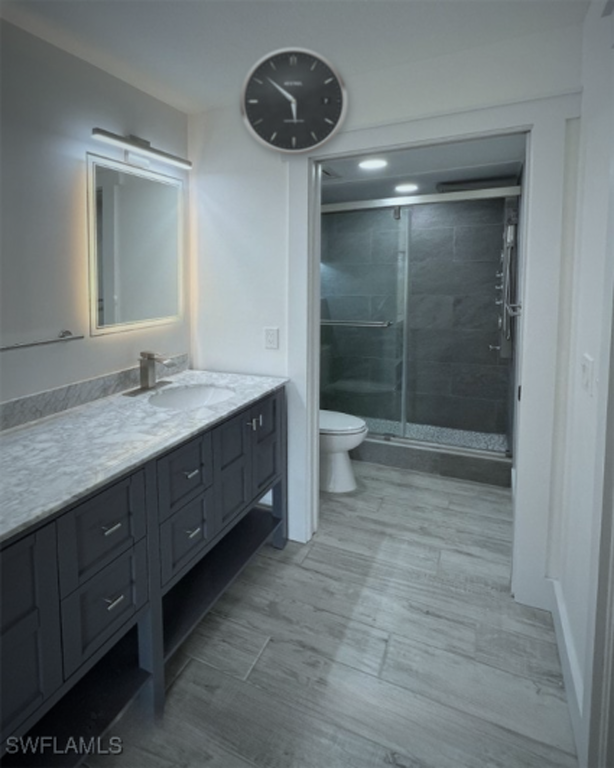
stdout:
5h52
